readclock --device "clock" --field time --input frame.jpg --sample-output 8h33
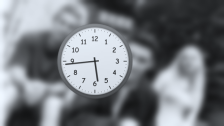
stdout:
5h44
